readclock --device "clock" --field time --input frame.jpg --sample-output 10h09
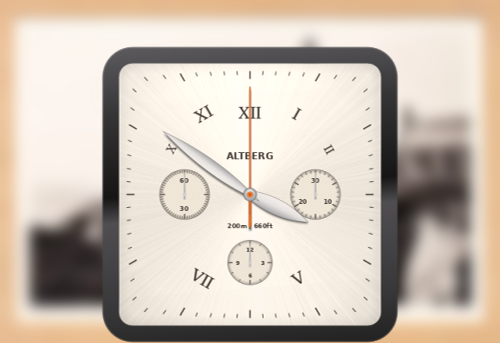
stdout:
3h51
